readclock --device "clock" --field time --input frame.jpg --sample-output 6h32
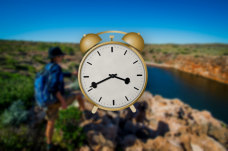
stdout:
3h41
